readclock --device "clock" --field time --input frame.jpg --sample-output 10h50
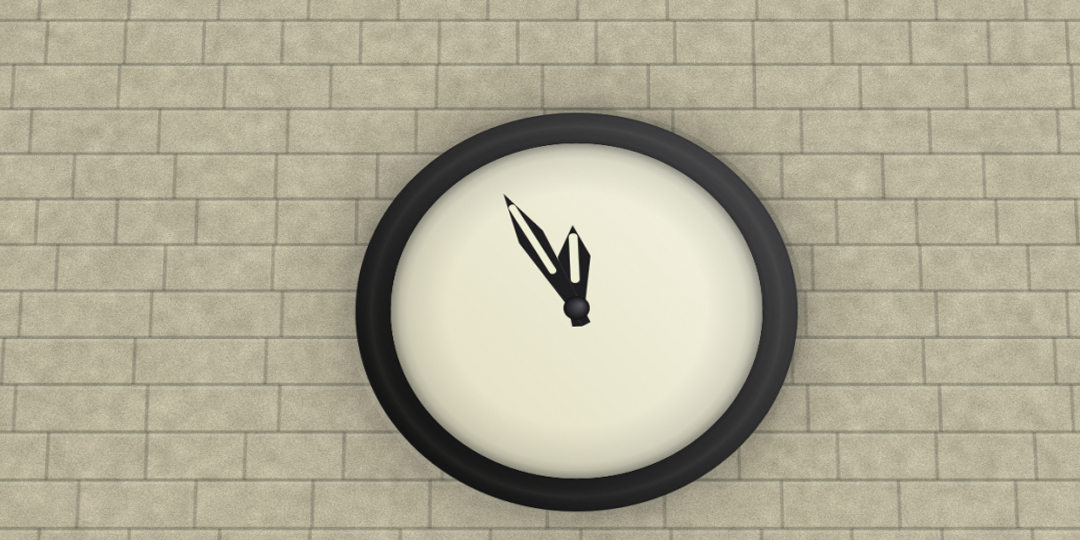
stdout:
11h55
